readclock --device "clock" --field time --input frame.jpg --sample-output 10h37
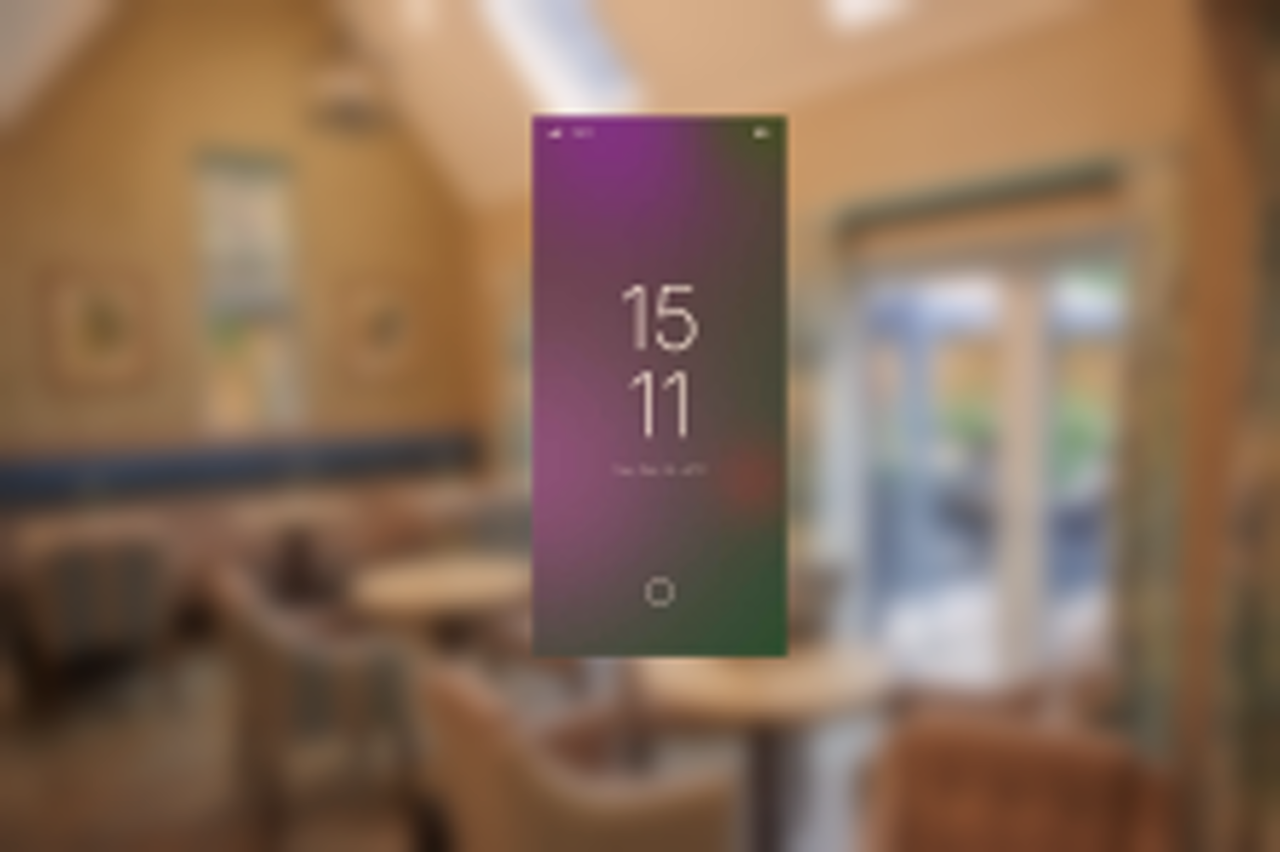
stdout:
15h11
